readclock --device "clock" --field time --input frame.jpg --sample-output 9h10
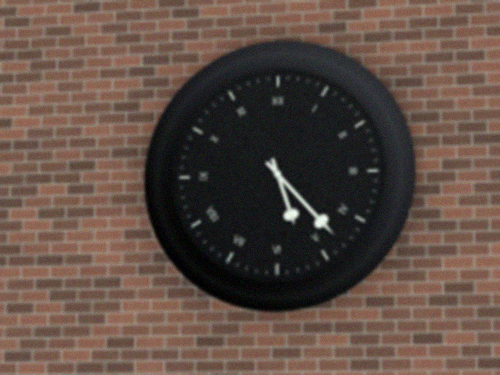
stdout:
5h23
